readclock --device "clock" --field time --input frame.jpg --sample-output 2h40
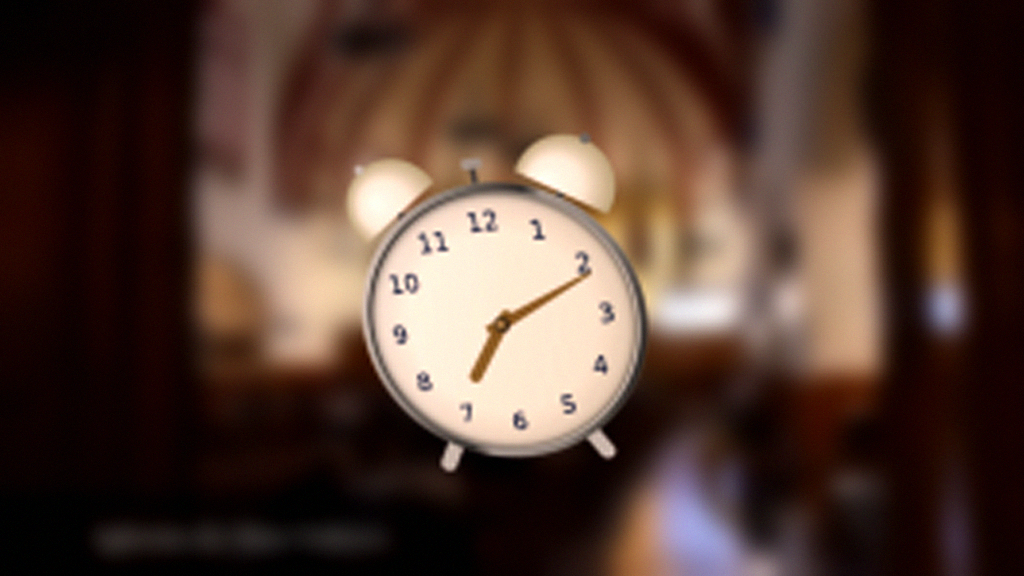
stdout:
7h11
